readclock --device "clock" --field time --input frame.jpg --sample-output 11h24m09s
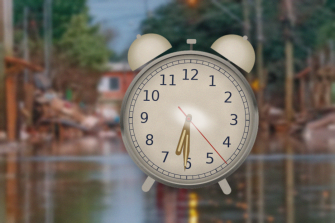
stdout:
6h30m23s
